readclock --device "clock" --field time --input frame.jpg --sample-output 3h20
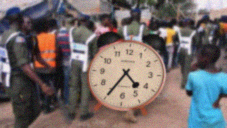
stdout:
4h35
